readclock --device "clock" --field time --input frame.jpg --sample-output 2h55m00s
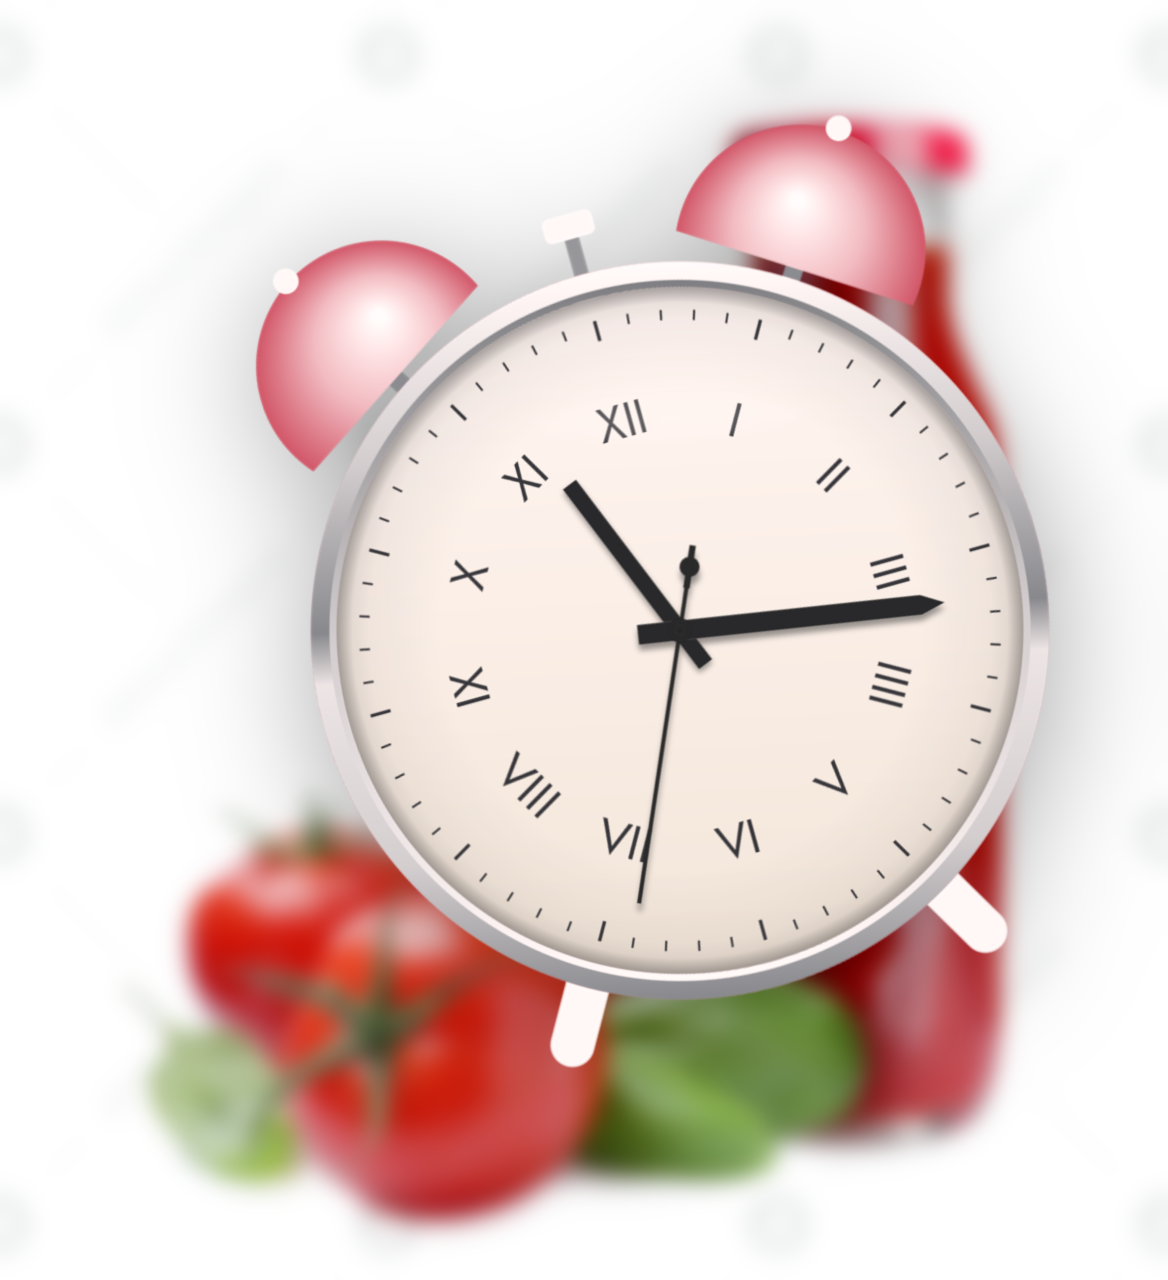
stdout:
11h16m34s
